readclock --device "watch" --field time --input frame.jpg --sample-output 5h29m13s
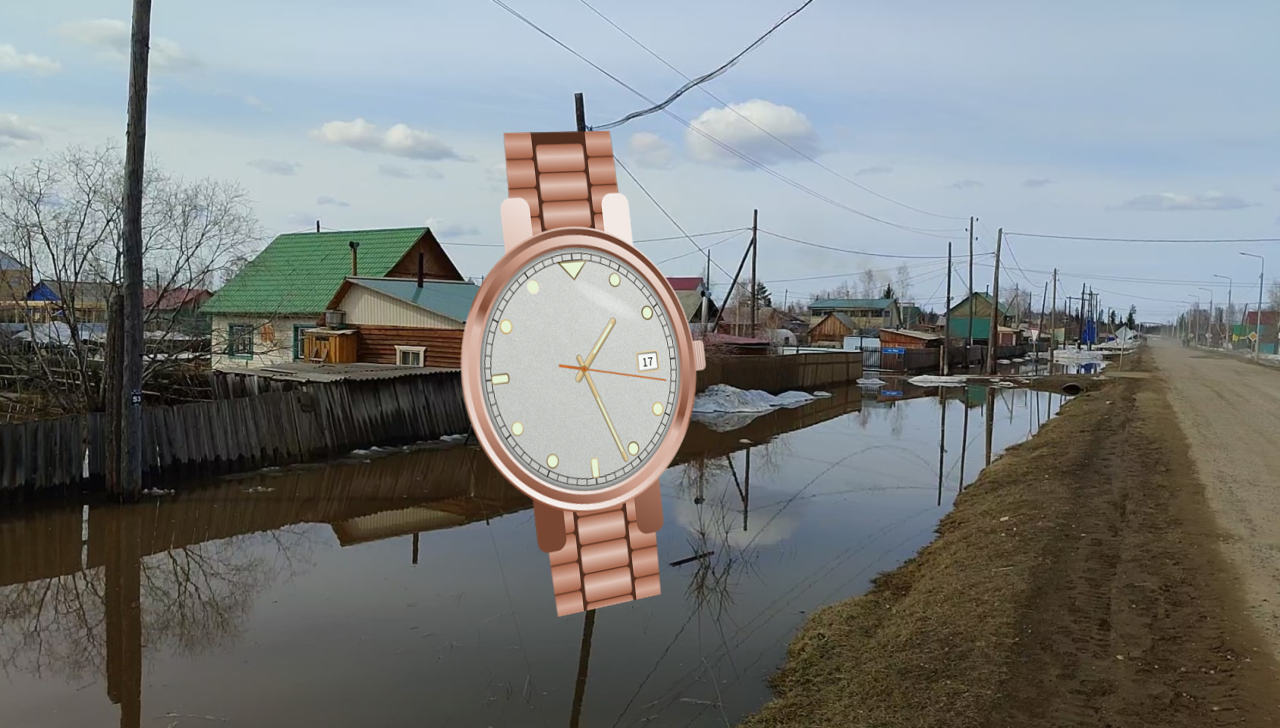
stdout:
1h26m17s
